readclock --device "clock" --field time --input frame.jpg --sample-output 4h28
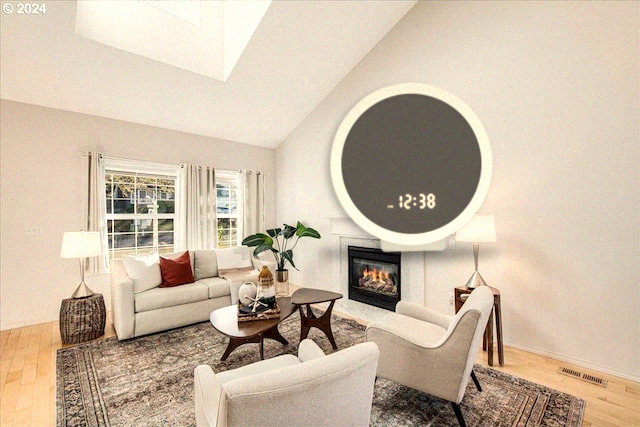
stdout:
12h38
